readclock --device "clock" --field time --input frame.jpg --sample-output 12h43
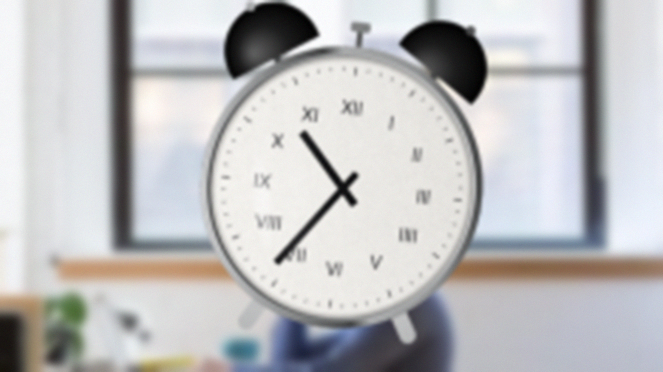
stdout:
10h36
